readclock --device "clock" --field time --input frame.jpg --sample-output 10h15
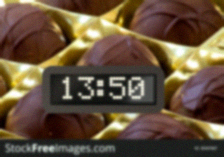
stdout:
13h50
